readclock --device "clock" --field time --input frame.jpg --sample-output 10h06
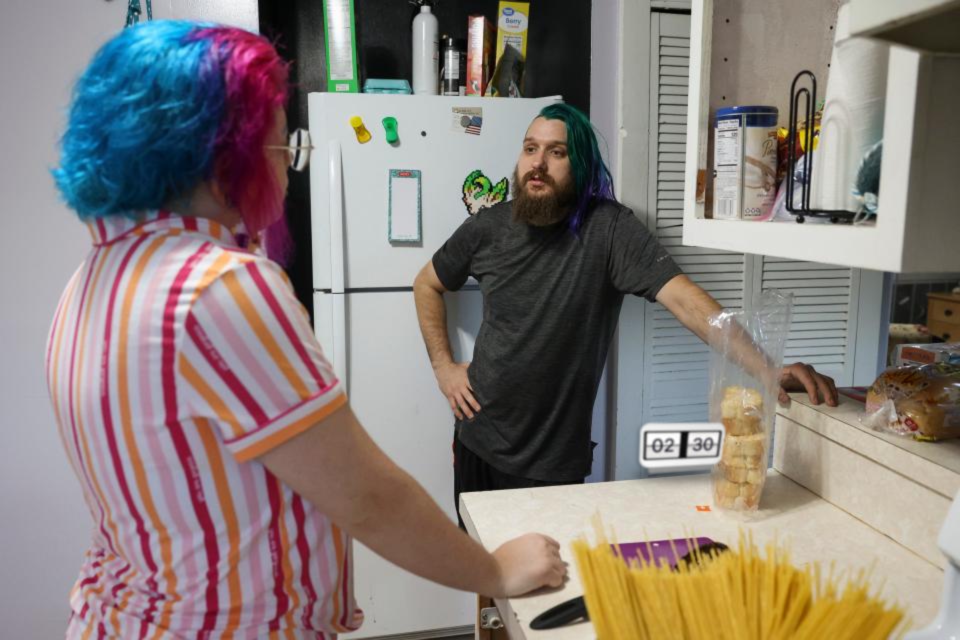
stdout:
2h30
